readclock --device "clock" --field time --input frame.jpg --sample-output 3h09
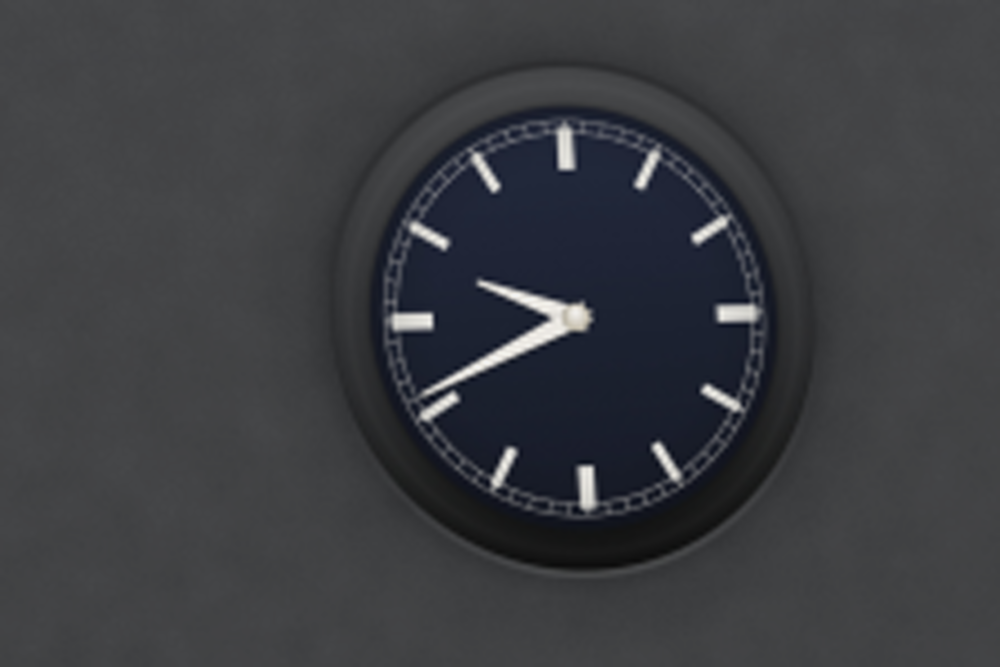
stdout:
9h41
